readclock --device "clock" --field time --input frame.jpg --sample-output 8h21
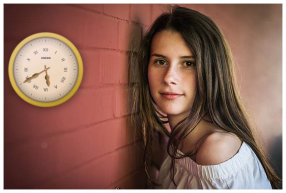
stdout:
5h40
